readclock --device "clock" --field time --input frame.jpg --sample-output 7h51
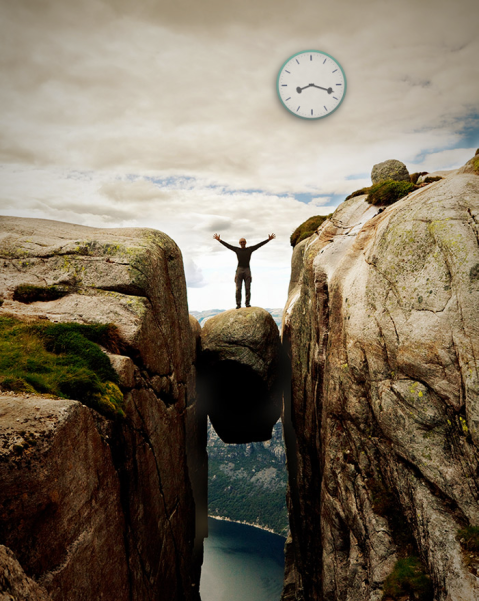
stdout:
8h18
